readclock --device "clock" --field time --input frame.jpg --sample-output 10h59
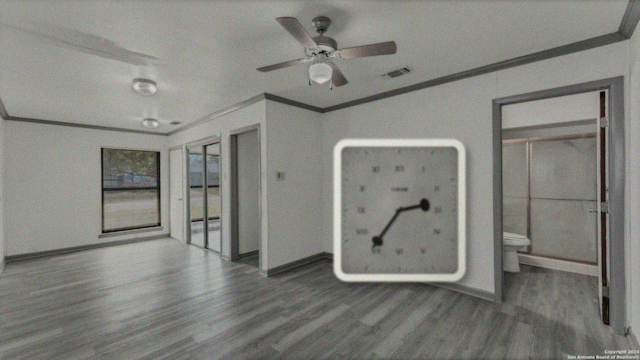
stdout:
2h36
